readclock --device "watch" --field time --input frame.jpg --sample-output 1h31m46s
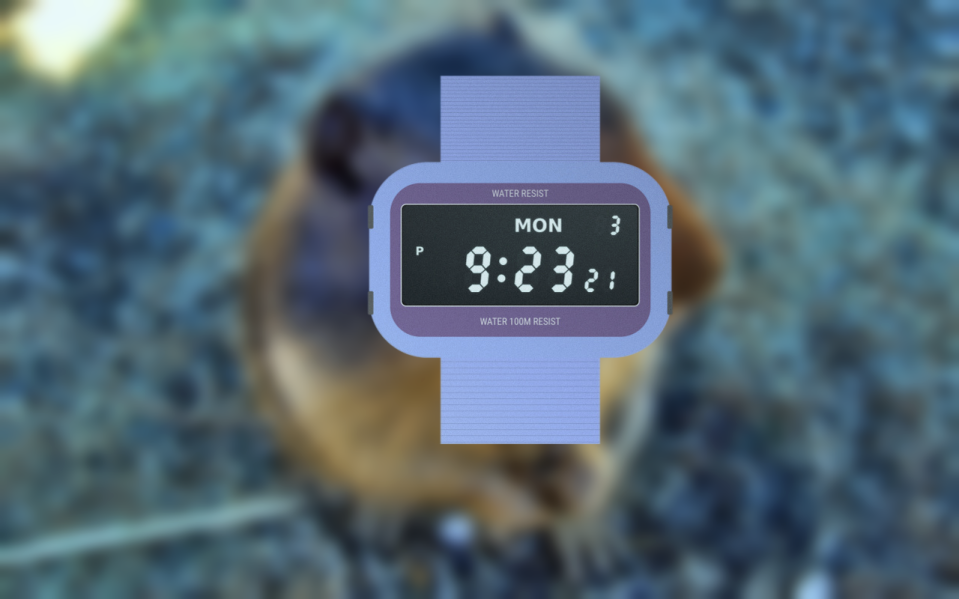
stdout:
9h23m21s
